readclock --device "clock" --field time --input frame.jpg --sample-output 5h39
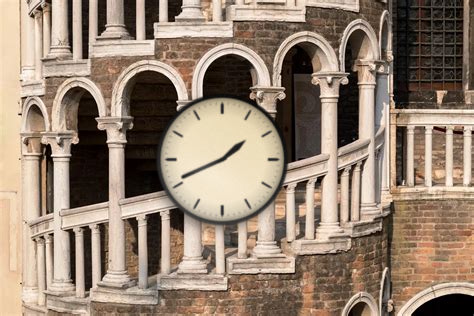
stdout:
1h41
